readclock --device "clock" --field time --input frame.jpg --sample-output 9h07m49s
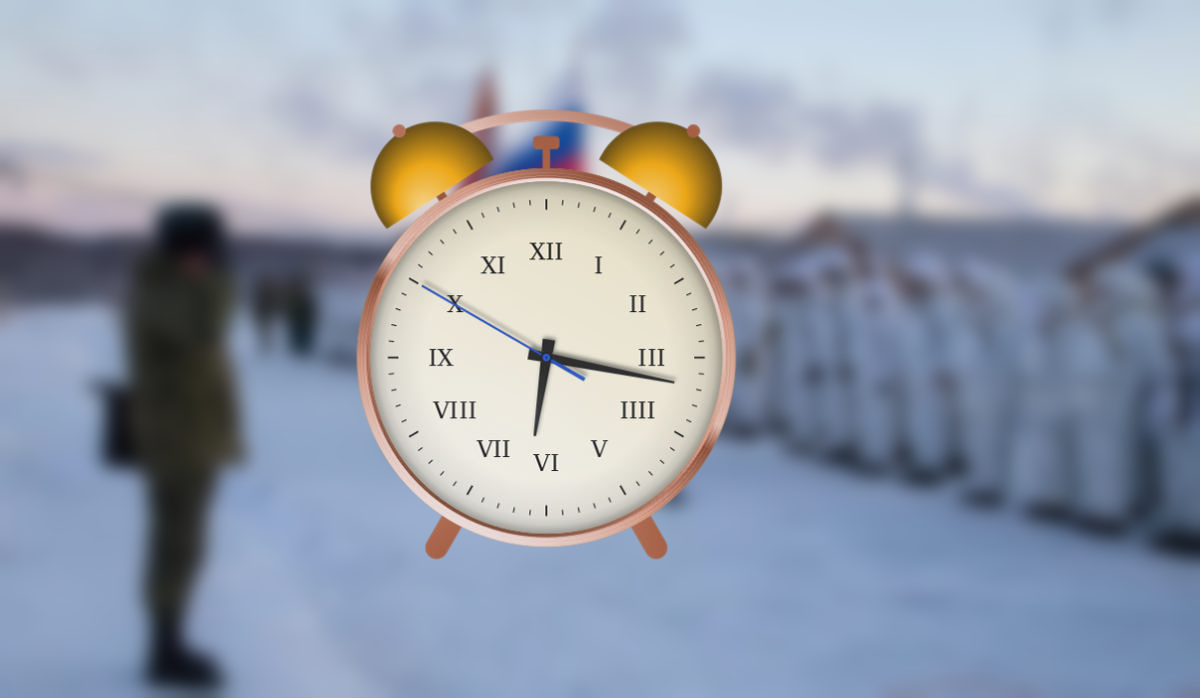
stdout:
6h16m50s
